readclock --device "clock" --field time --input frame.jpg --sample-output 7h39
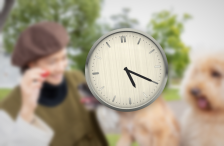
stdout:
5h20
